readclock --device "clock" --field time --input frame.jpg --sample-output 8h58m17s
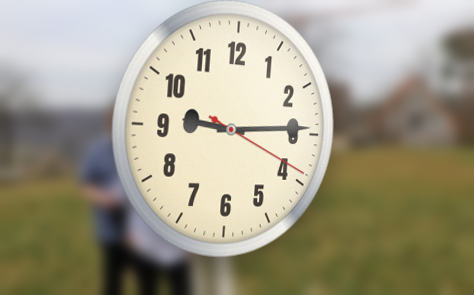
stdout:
9h14m19s
